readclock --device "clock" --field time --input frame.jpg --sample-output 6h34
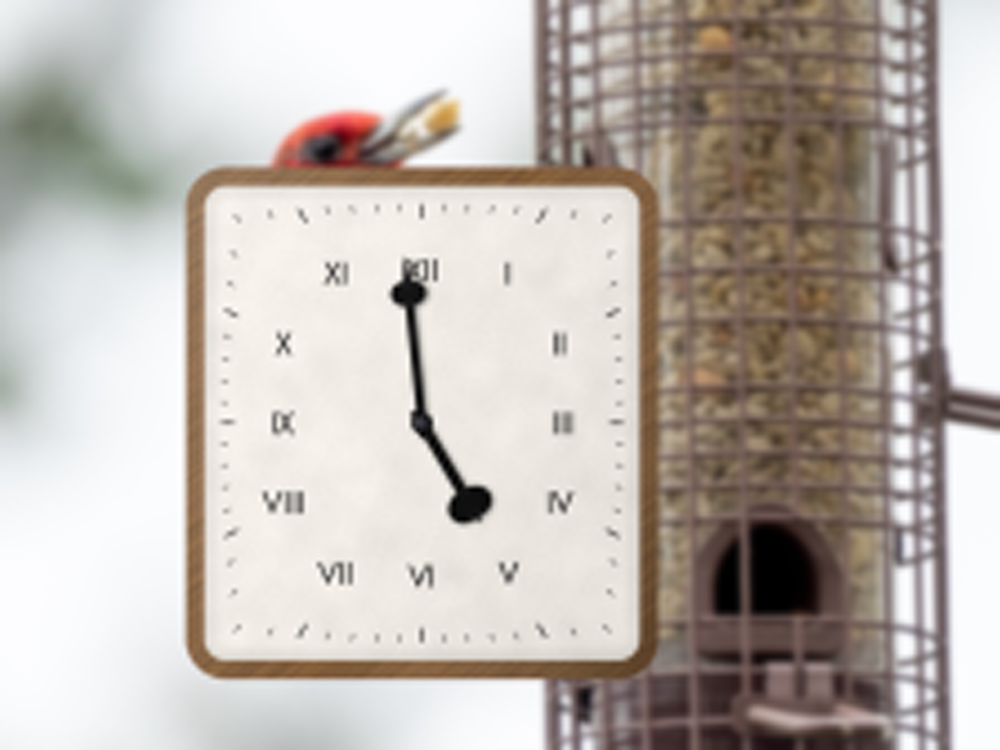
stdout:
4h59
